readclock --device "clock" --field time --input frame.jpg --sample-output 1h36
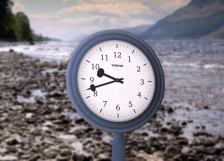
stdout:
9h42
